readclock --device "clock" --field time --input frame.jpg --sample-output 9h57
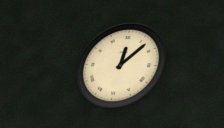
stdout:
12h07
